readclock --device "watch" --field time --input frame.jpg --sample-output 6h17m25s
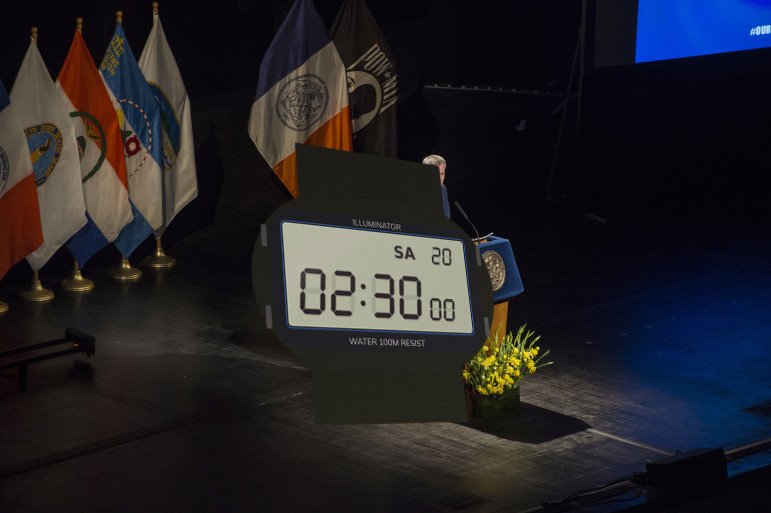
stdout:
2h30m00s
